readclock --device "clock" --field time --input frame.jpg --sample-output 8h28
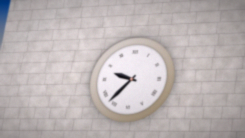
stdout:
9h37
